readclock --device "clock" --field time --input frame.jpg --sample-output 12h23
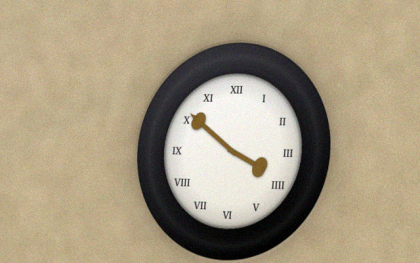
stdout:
3h51
